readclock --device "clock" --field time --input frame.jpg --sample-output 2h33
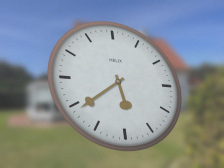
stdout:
5h39
